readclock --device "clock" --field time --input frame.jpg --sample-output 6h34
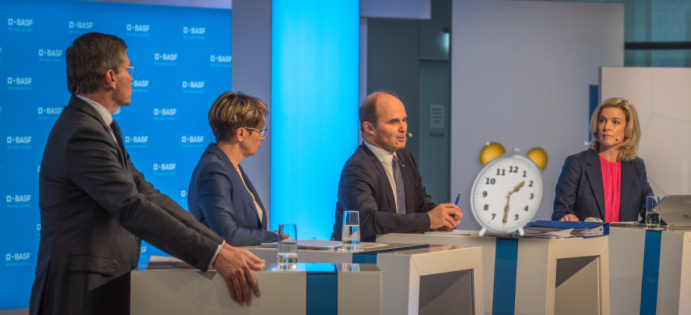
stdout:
1h30
